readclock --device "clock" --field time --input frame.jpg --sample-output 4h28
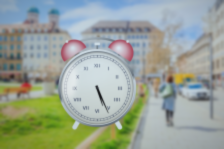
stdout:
5h26
